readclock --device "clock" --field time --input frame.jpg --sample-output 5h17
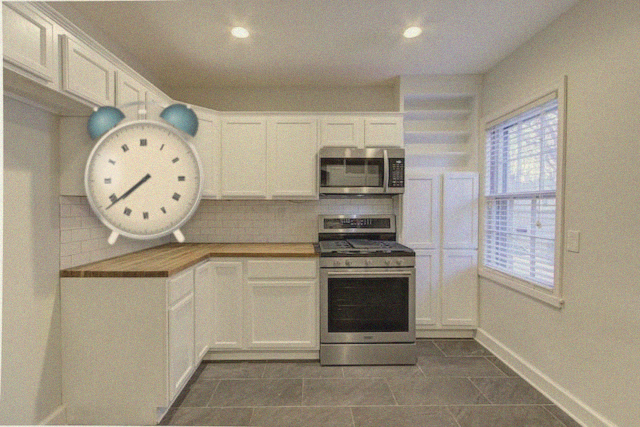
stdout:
7h39
